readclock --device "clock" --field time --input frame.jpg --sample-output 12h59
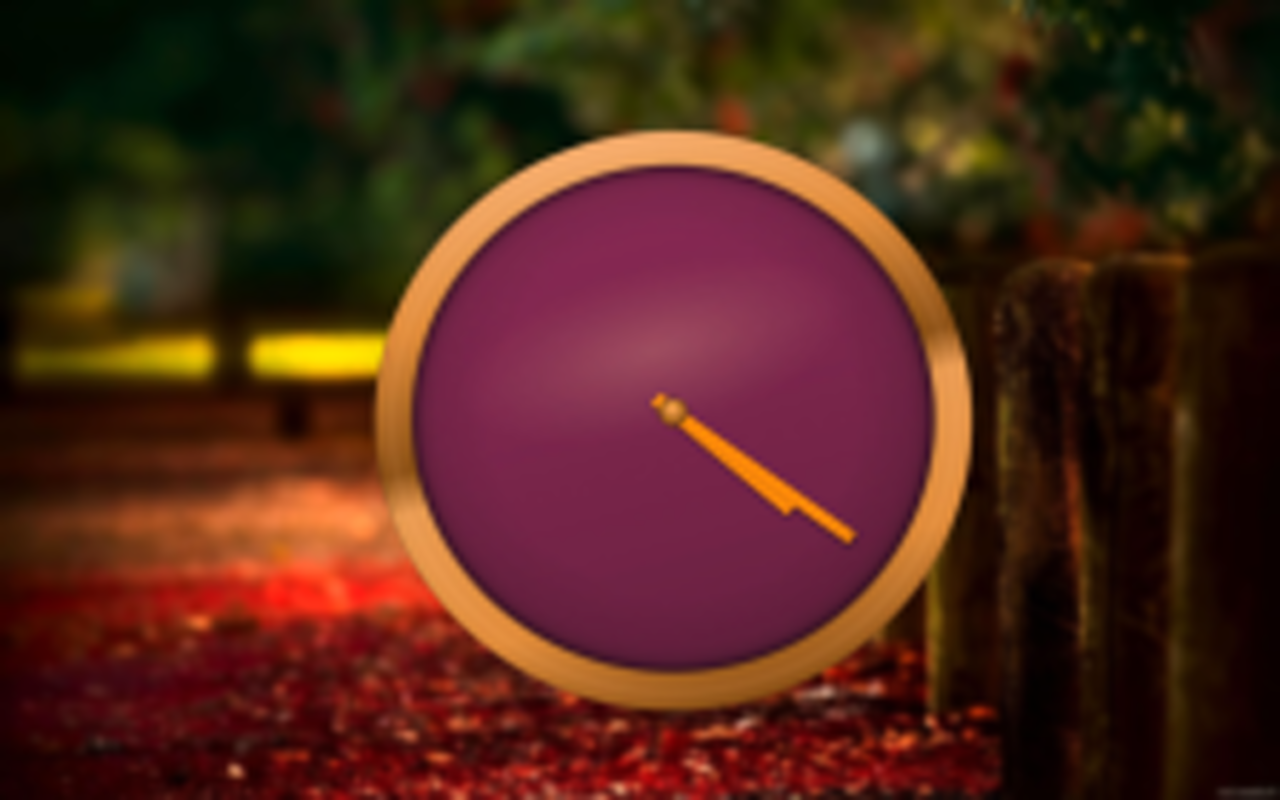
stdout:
4h21
